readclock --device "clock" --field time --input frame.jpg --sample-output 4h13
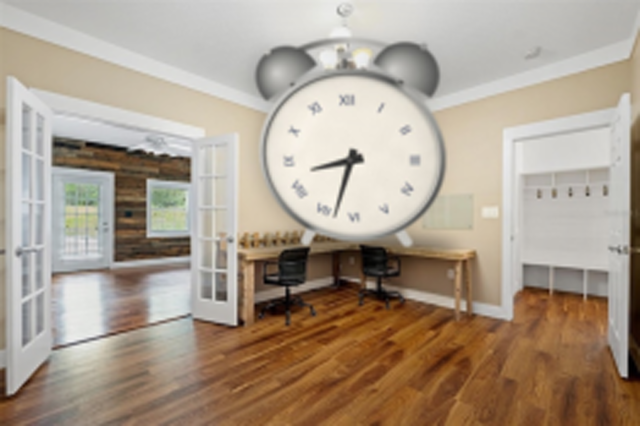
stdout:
8h33
